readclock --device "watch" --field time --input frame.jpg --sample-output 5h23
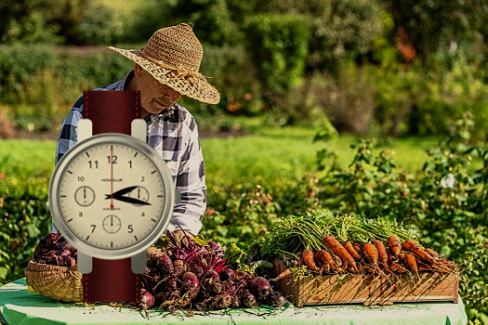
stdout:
2h17
